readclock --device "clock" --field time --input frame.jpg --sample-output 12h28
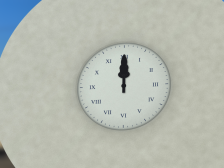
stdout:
12h00
